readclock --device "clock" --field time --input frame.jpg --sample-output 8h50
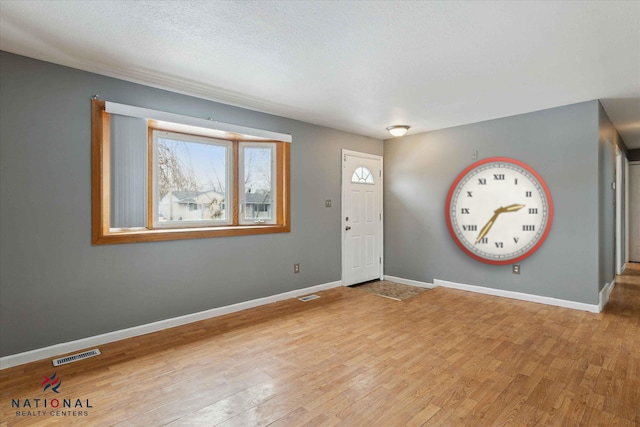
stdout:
2h36
